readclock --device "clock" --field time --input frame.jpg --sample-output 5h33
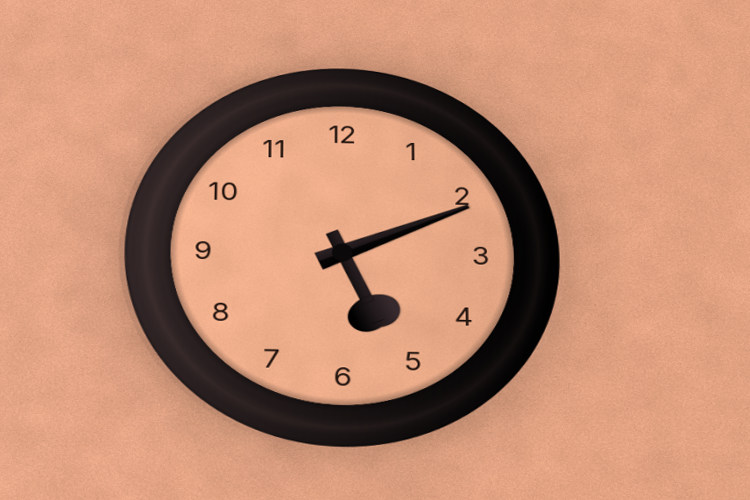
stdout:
5h11
